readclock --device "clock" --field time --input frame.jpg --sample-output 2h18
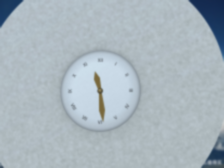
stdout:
11h29
